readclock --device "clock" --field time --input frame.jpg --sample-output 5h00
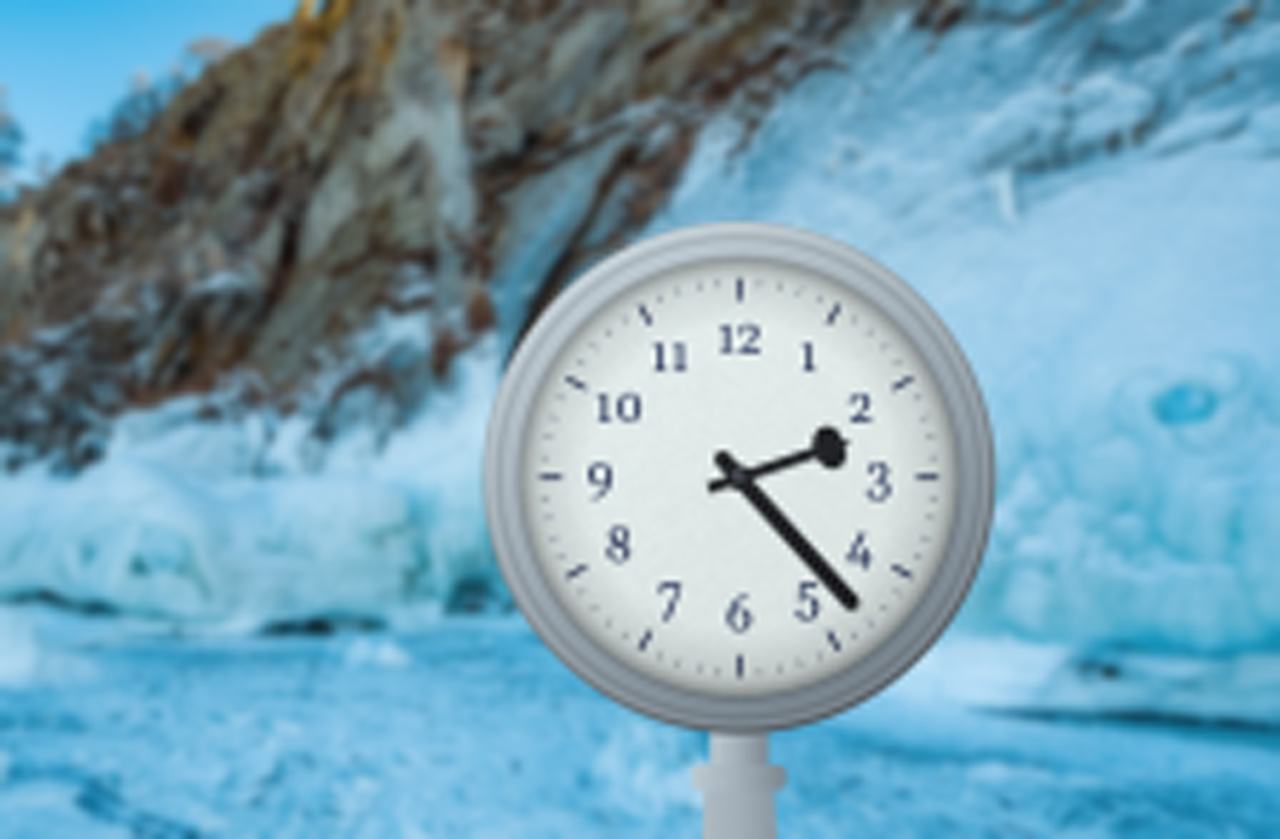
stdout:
2h23
